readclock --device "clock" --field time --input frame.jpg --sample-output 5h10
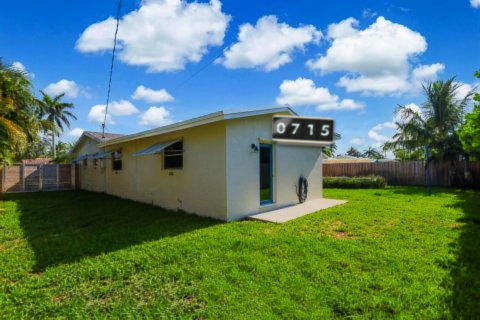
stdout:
7h15
